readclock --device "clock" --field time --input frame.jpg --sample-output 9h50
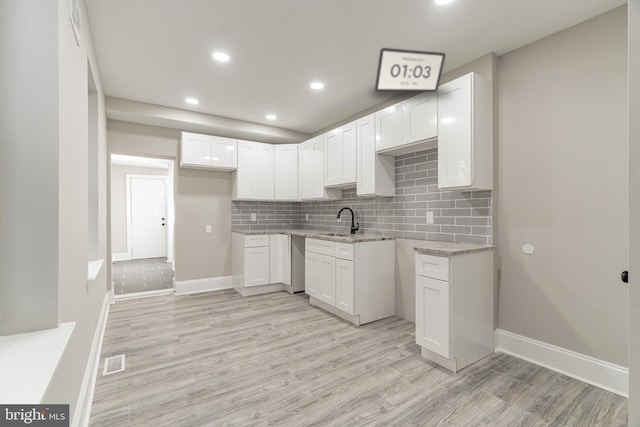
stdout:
1h03
